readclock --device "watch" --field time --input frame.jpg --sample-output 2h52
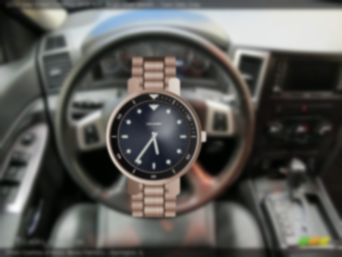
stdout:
5h36
